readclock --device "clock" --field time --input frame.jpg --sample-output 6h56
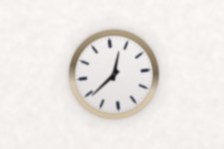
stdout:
12h39
